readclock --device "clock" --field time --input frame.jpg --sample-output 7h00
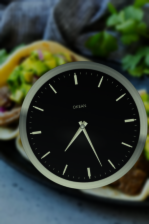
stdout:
7h27
